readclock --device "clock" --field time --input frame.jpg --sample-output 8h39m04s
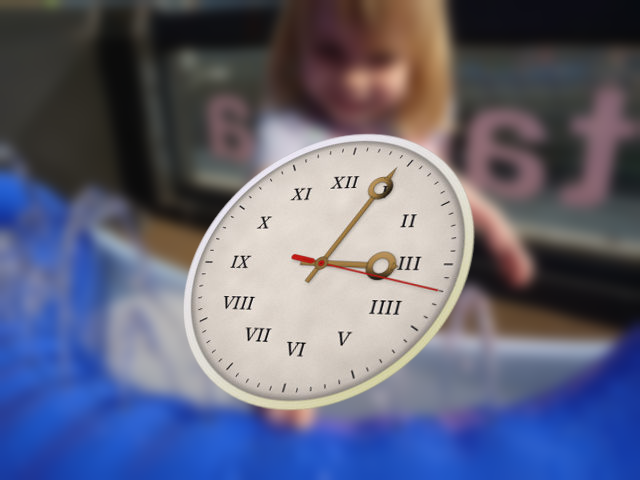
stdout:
3h04m17s
